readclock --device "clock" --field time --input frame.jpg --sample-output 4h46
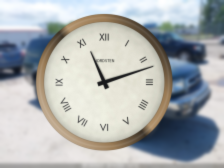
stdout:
11h12
